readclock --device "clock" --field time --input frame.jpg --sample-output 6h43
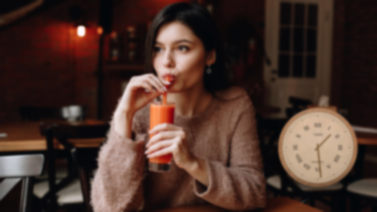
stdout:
1h29
